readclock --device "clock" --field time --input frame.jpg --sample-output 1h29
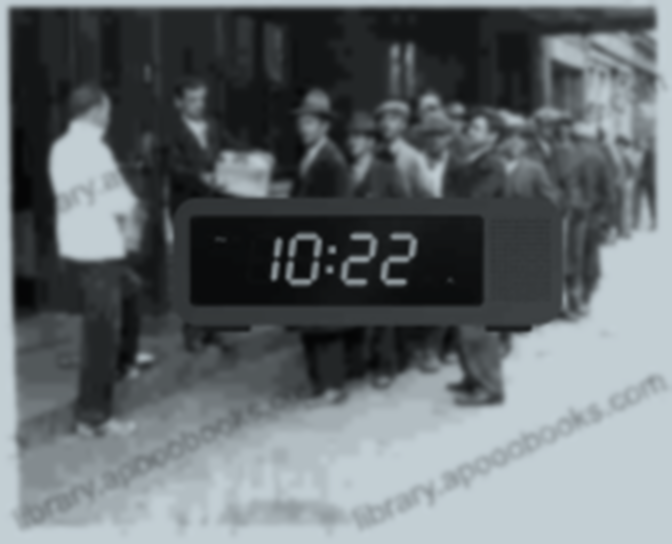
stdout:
10h22
